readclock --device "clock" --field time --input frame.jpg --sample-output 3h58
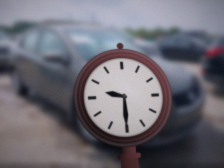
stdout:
9h30
